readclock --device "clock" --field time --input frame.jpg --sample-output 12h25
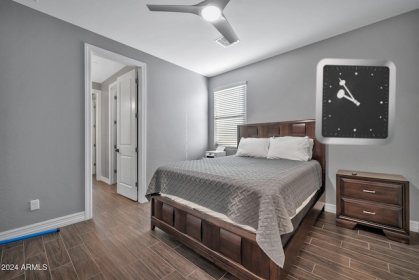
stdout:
9h54
